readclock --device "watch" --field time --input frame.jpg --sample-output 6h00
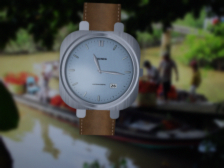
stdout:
11h16
